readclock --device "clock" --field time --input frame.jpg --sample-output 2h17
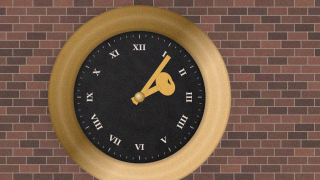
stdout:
2h06
